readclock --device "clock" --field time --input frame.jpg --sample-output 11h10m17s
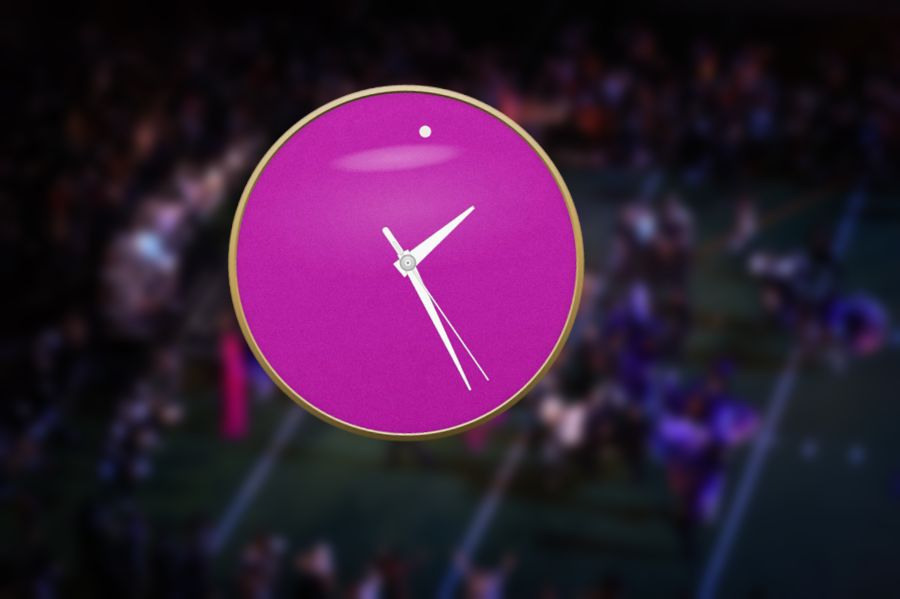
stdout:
1h24m23s
